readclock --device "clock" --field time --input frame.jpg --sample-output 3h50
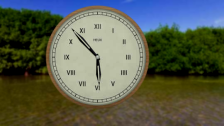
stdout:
5h53
